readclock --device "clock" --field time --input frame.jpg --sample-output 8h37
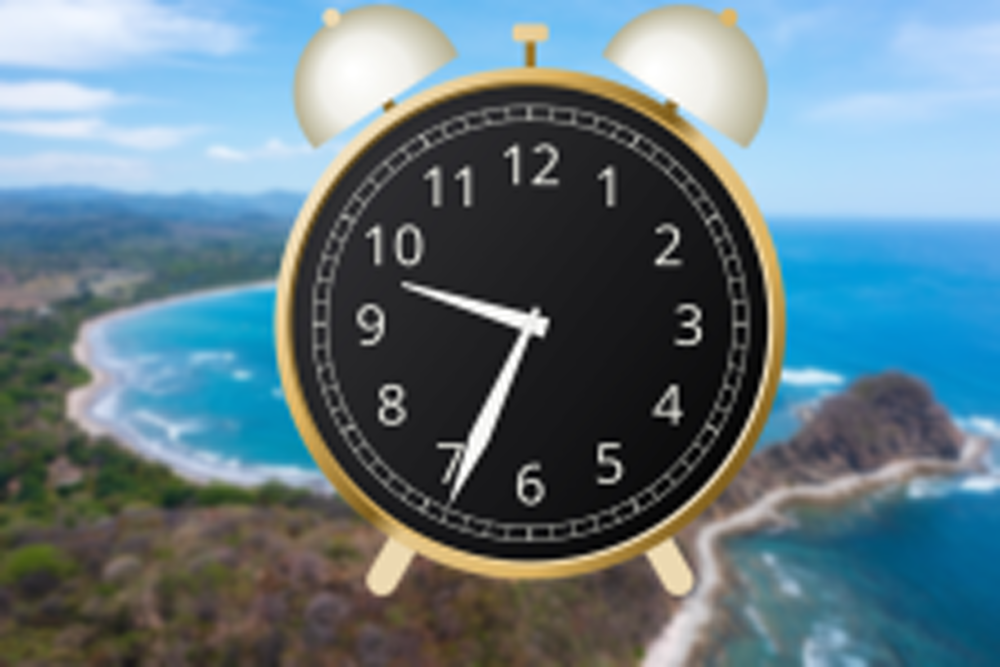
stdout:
9h34
